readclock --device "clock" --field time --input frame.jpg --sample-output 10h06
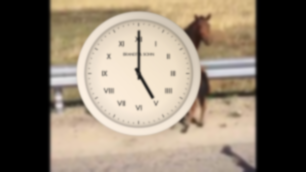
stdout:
5h00
